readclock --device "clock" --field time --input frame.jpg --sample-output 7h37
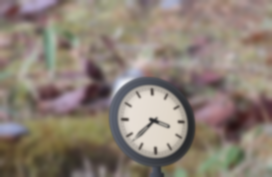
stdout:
3h38
